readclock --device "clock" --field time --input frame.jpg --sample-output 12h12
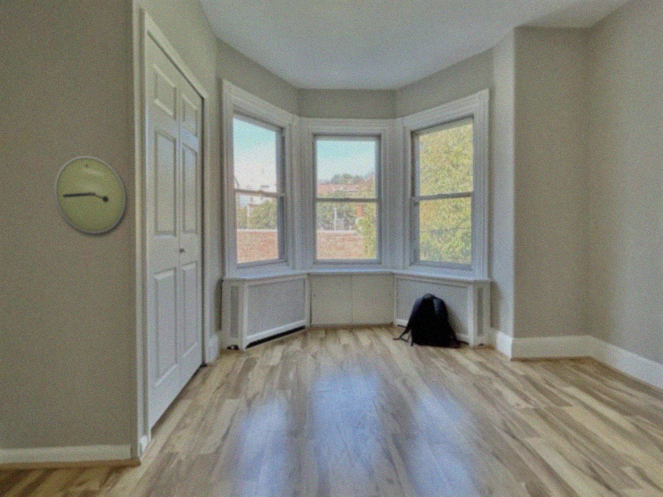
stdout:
3h45
